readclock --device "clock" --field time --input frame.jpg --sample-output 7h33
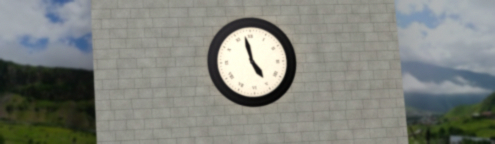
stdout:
4h58
